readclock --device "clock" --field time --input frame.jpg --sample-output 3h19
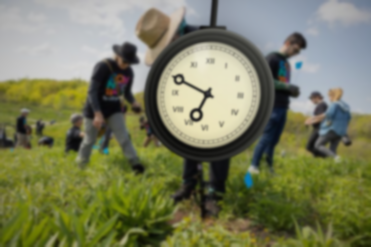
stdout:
6h49
